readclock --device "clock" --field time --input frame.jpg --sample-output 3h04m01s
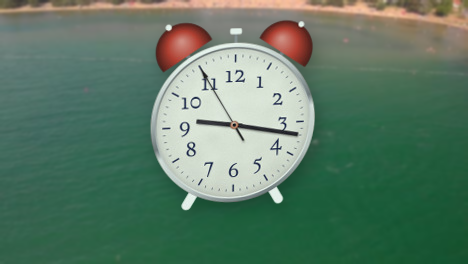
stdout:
9h16m55s
